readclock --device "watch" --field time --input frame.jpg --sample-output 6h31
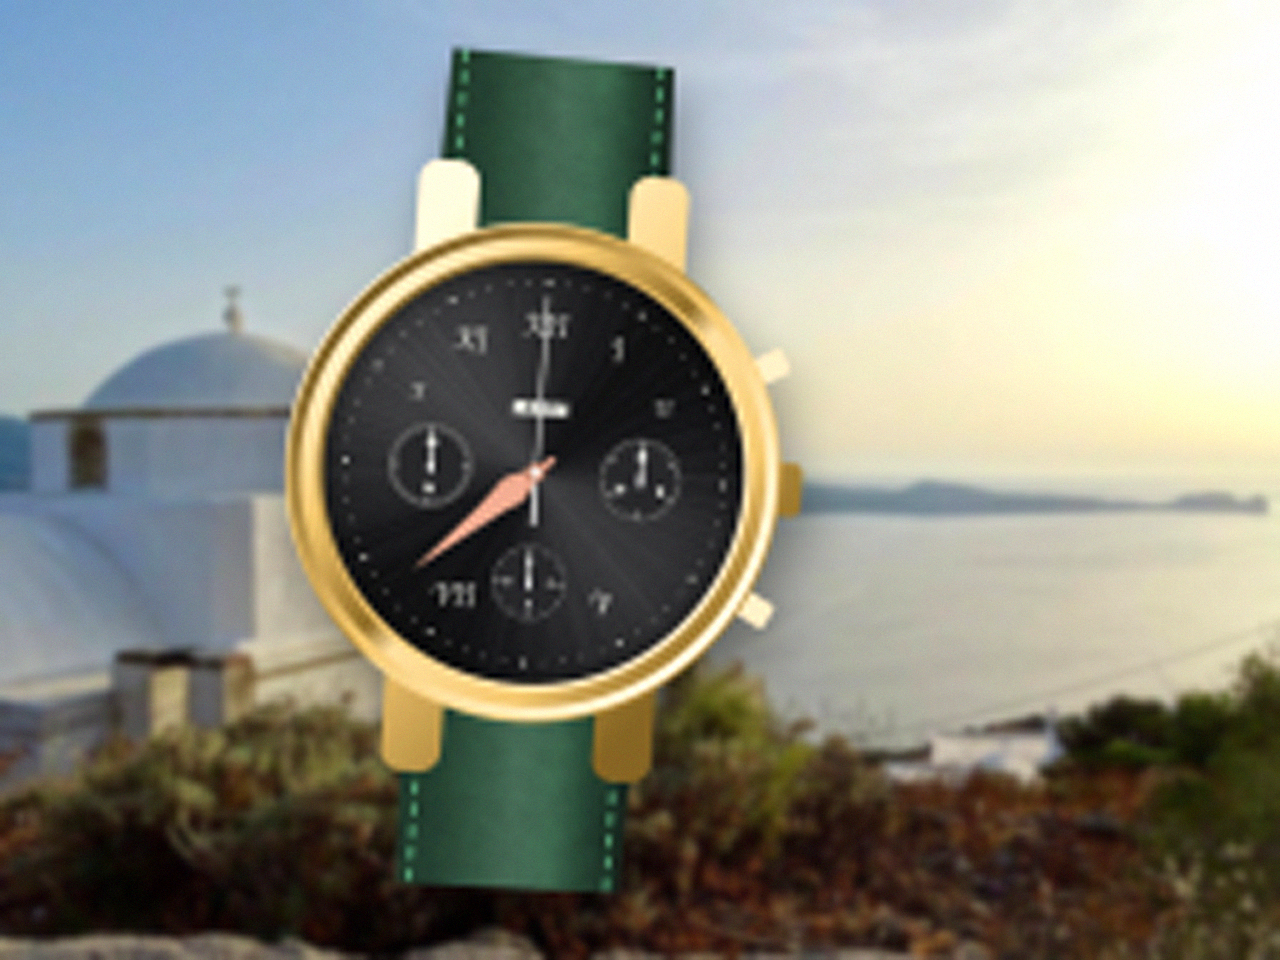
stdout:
7h38
